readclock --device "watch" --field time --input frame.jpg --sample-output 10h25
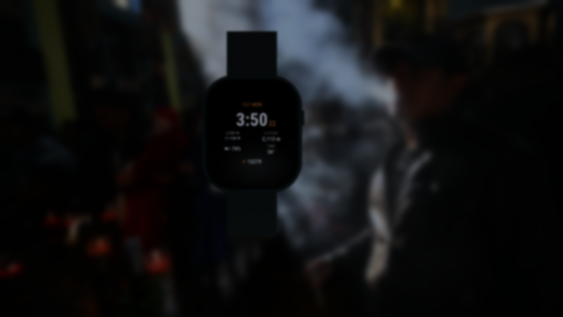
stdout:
3h50
